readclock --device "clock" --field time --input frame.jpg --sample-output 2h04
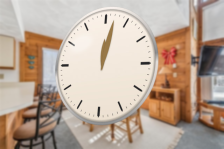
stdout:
12h02
